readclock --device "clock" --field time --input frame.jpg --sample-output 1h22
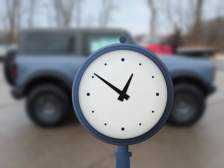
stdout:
12h51
